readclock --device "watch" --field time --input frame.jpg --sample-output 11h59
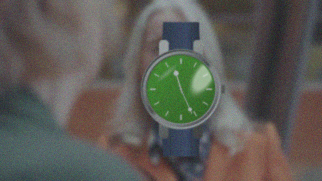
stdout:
11h26
